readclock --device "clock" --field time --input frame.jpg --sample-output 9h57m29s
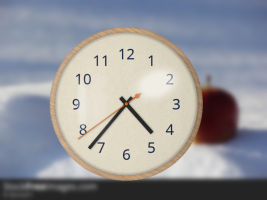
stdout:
4h36m39s
